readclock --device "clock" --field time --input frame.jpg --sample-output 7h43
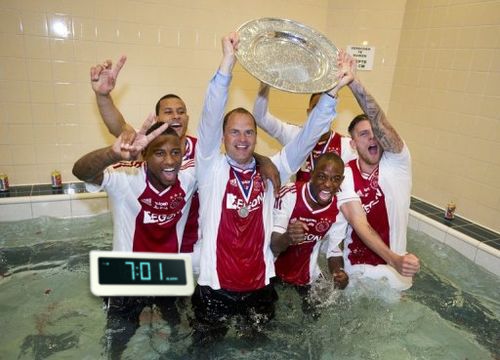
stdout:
7h01
